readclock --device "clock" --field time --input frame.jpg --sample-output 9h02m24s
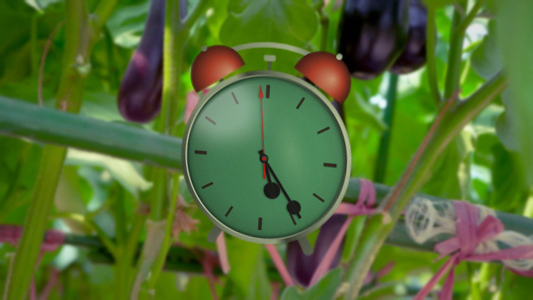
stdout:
5h23m59s
